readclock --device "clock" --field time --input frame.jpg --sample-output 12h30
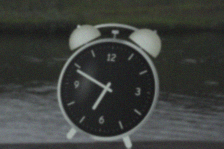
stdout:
6h49
